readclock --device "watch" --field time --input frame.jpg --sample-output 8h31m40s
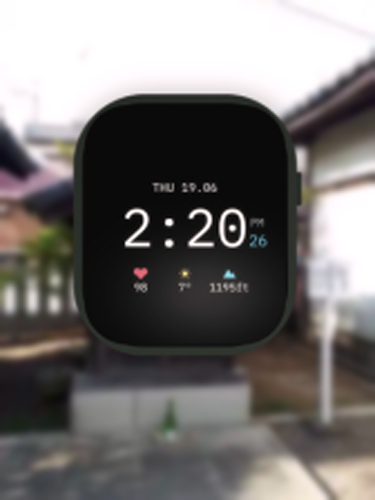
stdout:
2h20m26s
